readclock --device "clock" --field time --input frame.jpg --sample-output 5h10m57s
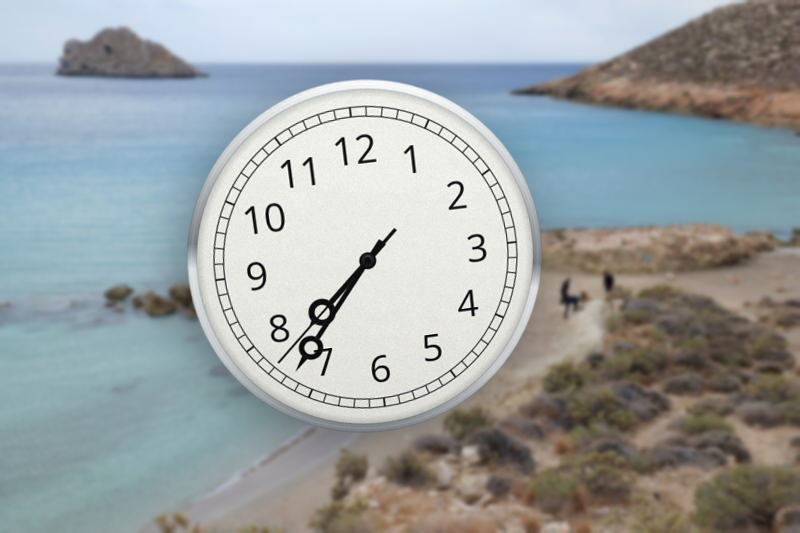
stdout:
7h36m38s
